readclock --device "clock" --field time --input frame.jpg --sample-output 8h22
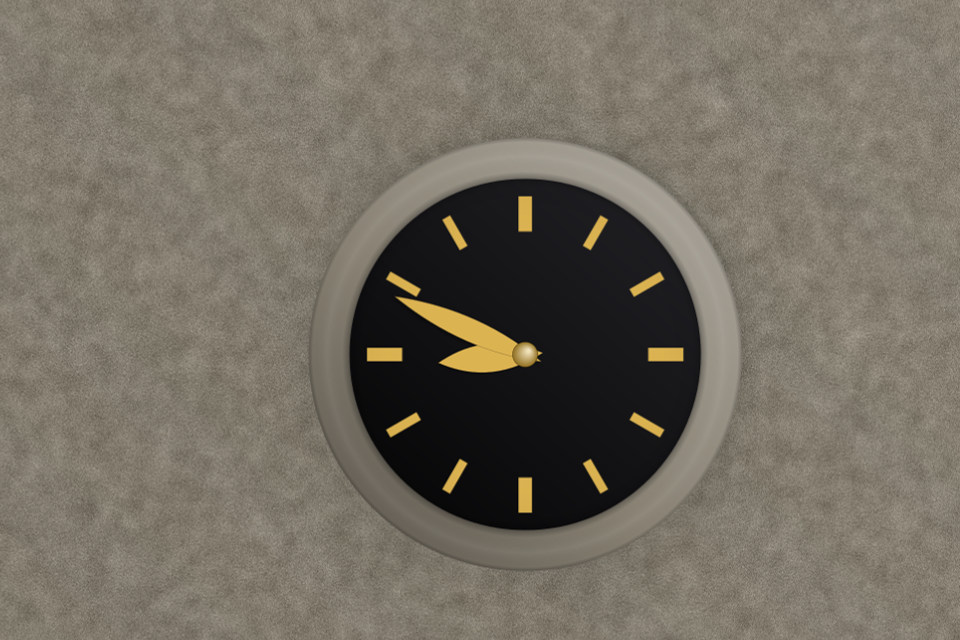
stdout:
8h49
